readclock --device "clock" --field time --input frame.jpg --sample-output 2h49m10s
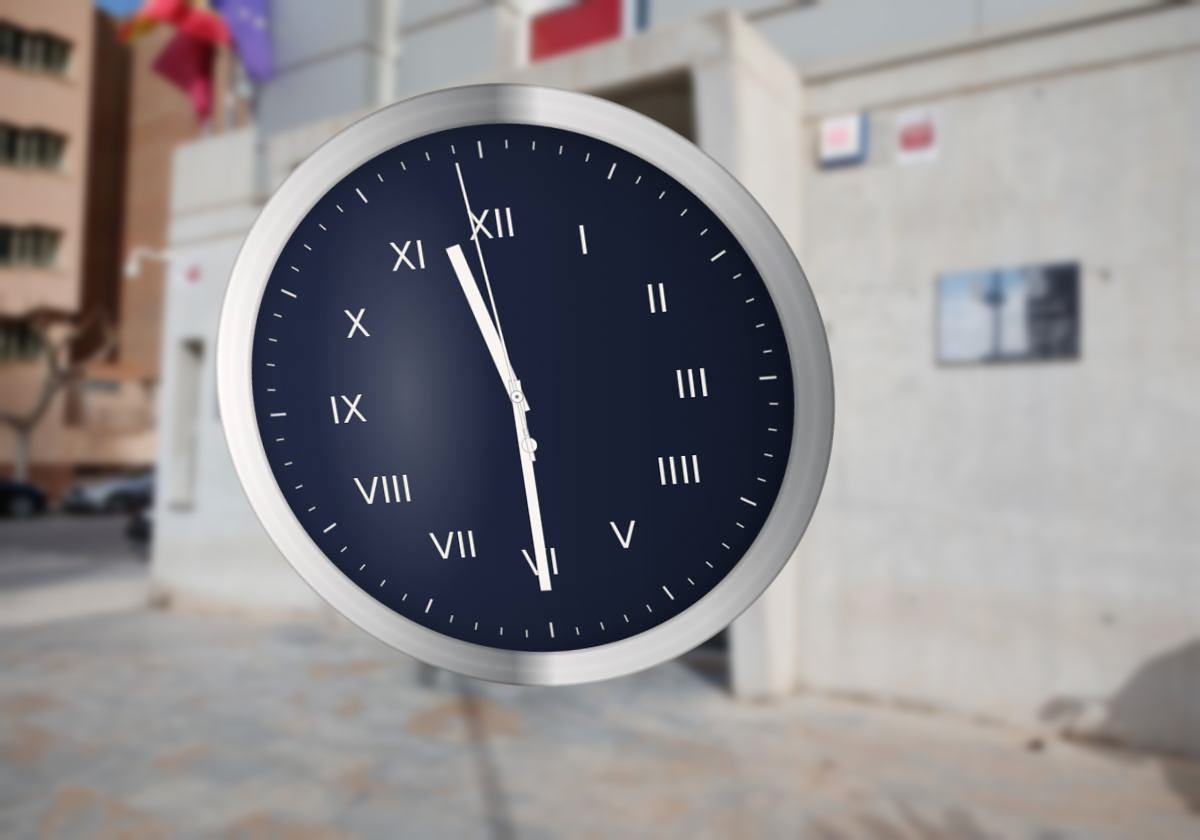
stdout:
11h29m59s
